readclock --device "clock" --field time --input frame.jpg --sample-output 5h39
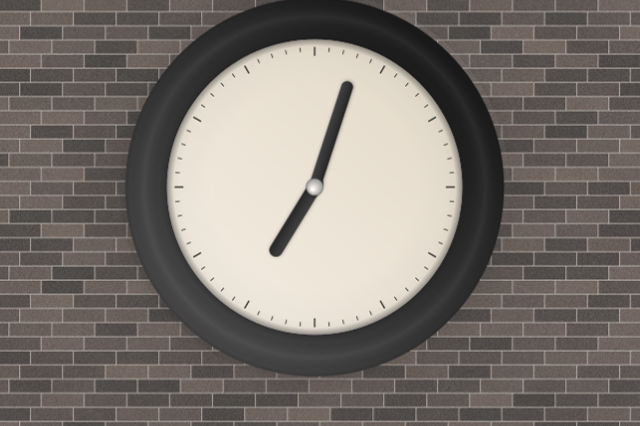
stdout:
7h03
